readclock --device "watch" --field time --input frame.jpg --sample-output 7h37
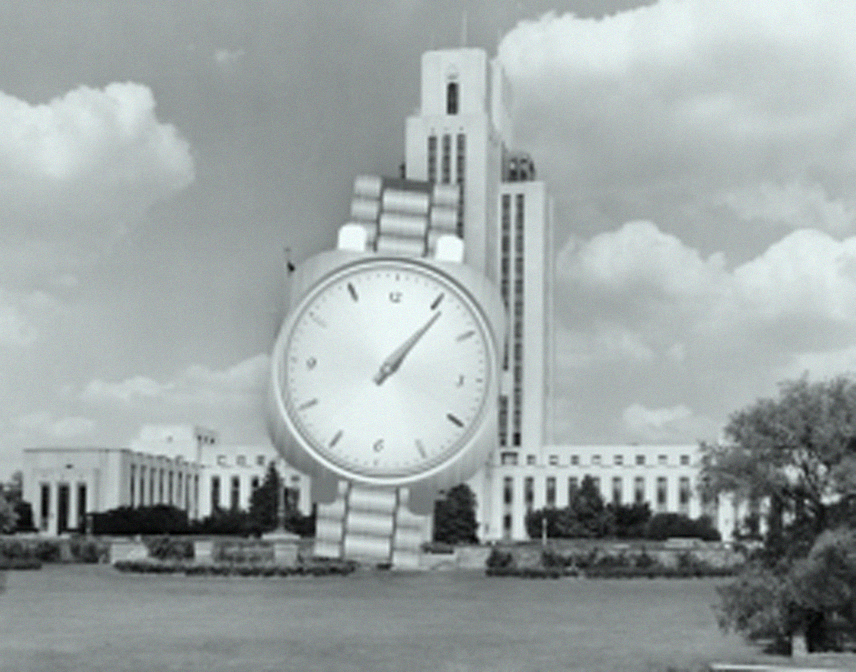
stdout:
1h06
